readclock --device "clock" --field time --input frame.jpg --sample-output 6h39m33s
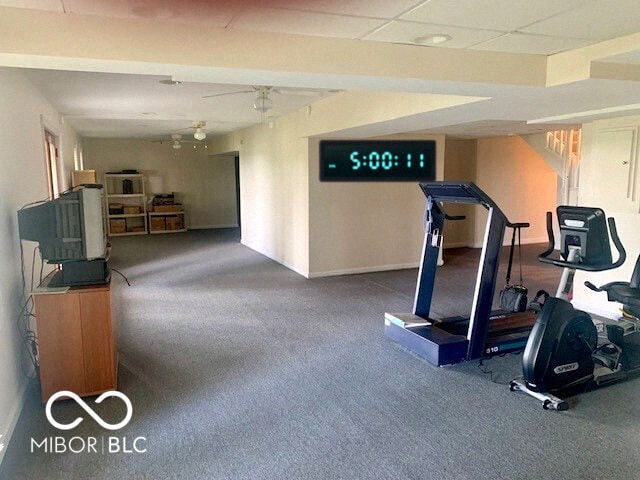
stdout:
5h00m11s
